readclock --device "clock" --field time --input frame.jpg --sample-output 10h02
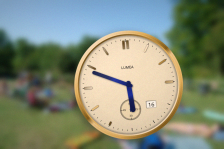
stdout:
5h49
